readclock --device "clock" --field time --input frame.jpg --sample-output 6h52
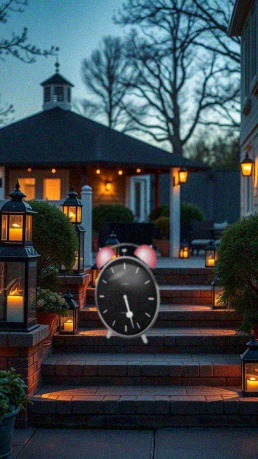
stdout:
5h27
